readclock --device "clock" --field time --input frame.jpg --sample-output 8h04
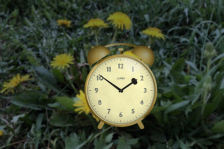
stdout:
1h51
